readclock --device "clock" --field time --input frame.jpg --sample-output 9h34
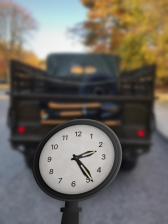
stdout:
2h24
